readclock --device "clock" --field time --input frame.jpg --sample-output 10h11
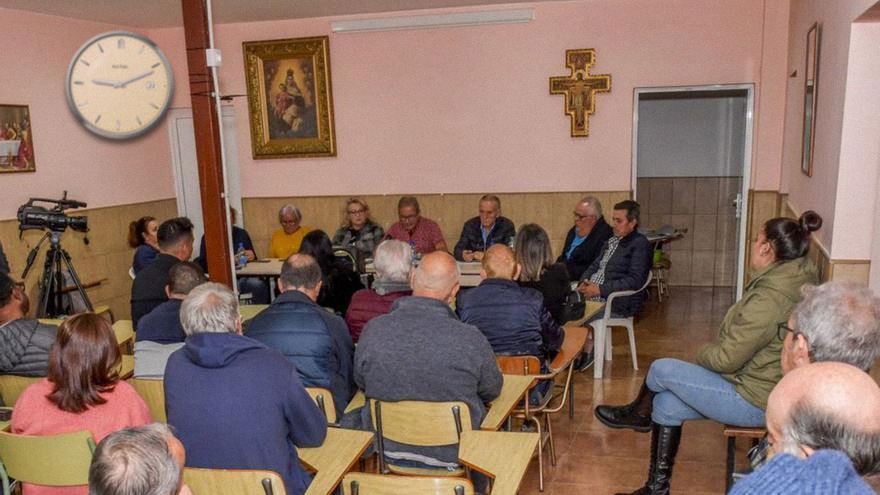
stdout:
9h11
